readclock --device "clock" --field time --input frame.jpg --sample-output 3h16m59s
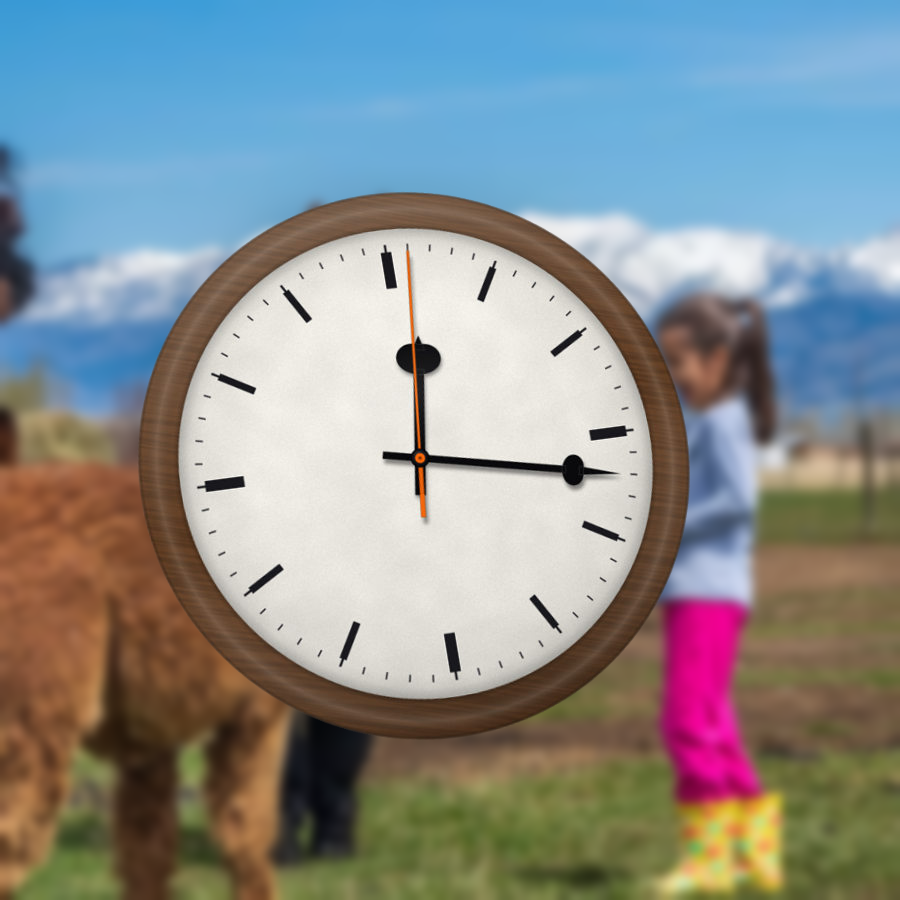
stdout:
12h17m01s
